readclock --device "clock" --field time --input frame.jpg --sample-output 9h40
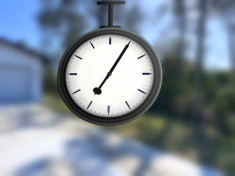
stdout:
7h05
